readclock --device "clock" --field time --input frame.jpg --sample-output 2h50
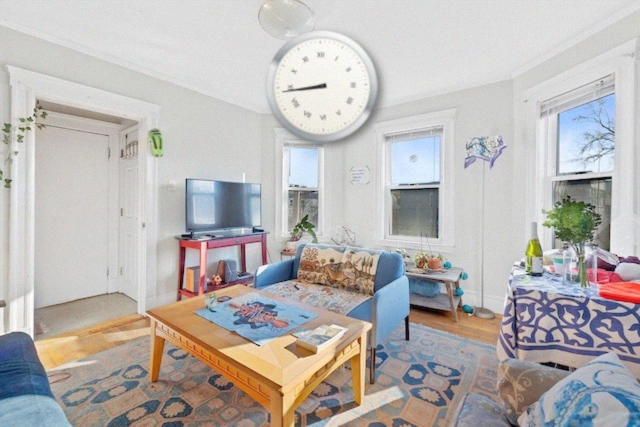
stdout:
8h44
